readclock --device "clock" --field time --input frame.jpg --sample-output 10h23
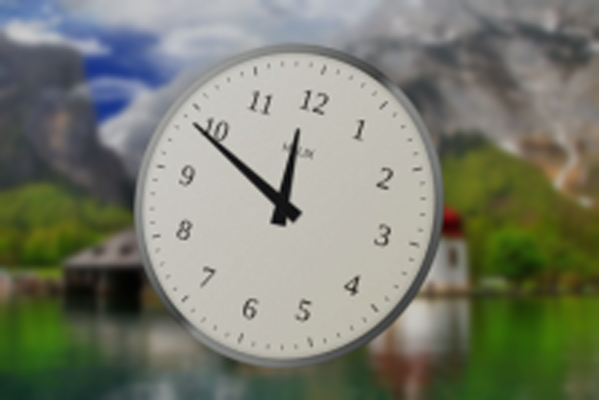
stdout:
11h49
